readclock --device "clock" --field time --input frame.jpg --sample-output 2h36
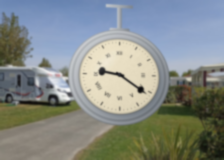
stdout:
9h21
